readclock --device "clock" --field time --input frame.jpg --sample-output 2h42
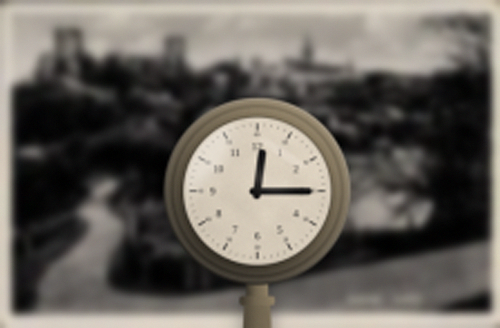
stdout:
12h15
